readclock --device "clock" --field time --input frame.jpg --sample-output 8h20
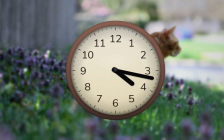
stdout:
4h17
